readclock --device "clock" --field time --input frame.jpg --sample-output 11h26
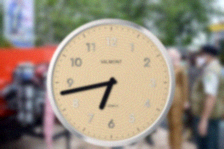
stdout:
6h43
